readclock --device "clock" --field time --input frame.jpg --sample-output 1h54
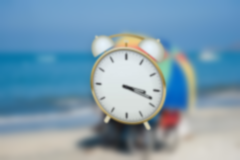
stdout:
3h18
